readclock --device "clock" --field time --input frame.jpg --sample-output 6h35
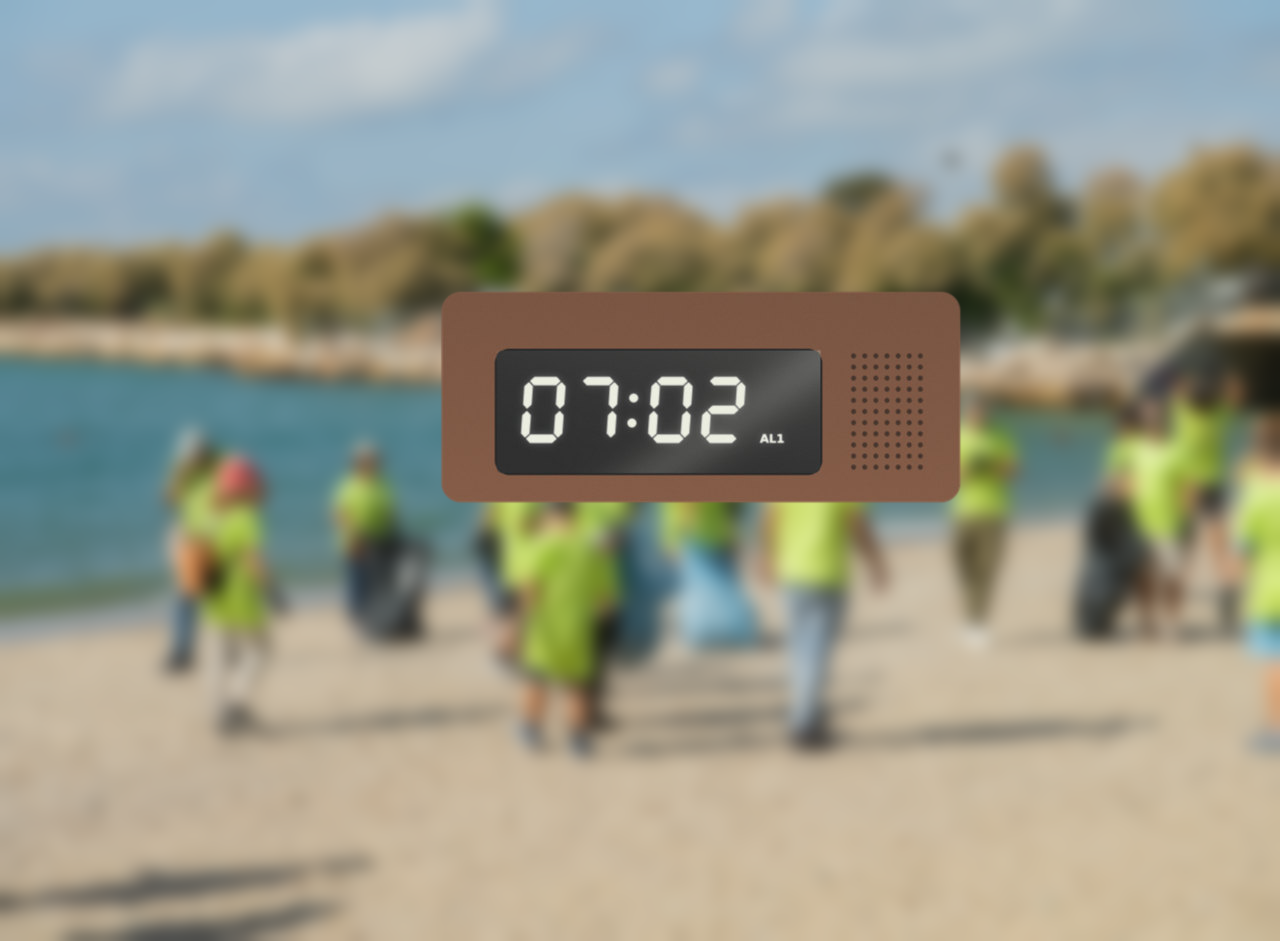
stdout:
7h02
